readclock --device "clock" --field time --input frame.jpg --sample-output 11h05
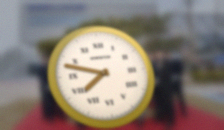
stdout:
7h48
